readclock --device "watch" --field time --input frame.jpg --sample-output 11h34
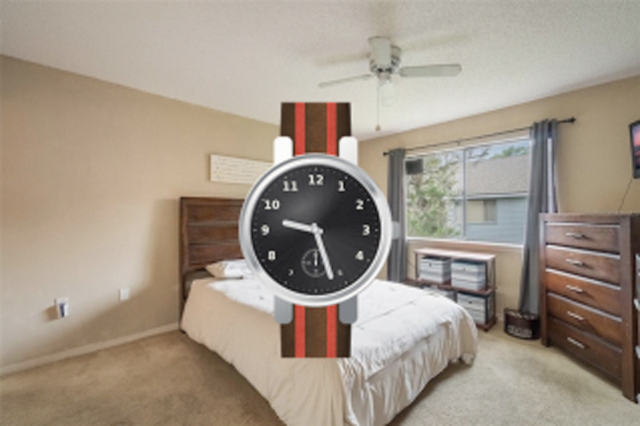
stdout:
9h27
